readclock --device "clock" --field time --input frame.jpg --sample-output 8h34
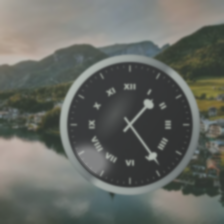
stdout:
1h24
